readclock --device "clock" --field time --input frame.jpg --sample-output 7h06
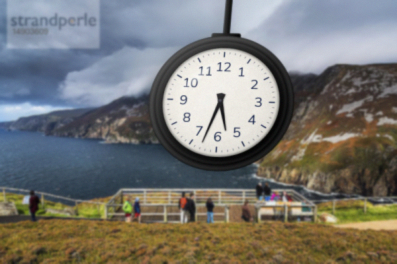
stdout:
5h33
